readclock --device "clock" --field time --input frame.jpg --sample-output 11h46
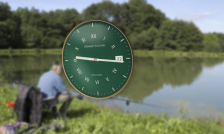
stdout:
9h16
